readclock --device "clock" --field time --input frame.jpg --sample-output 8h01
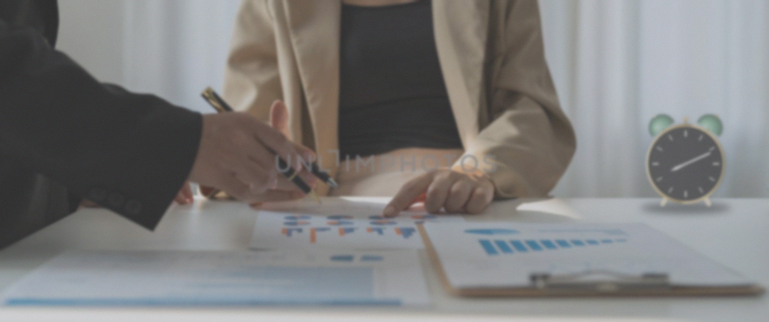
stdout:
8h11
